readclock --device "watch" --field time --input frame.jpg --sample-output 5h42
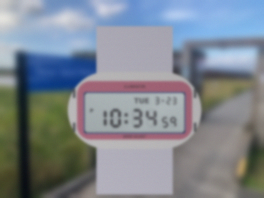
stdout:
10h34
